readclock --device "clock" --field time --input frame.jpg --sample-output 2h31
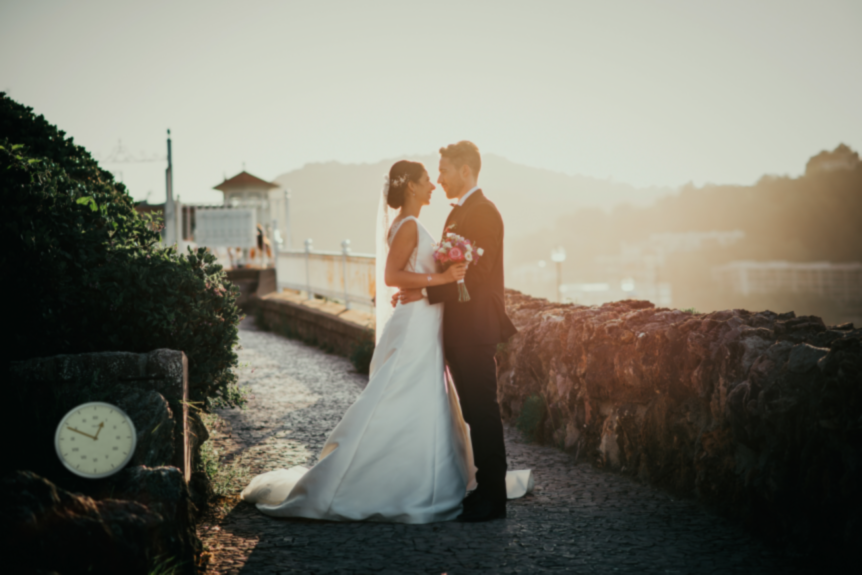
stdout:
12h49
